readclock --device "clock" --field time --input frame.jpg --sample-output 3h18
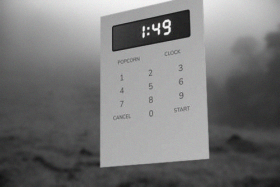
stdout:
1h49
